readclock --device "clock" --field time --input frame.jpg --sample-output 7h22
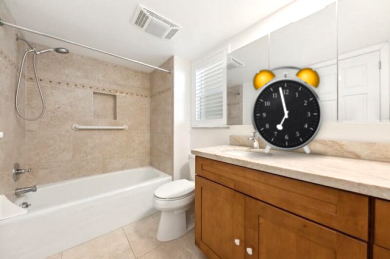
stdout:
6h58
